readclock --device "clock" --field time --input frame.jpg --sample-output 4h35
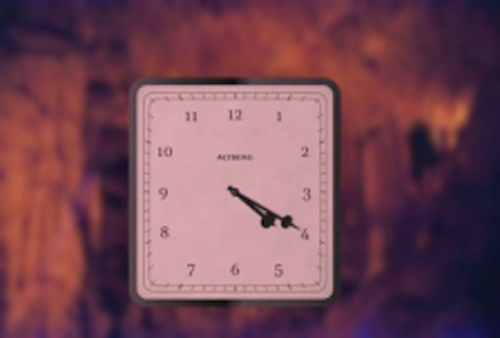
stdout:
4h20
